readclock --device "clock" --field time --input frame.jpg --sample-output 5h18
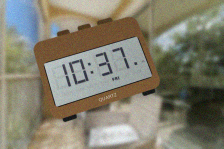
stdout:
10h37
